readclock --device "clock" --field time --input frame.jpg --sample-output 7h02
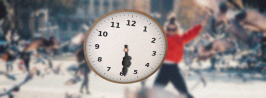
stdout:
5h29
